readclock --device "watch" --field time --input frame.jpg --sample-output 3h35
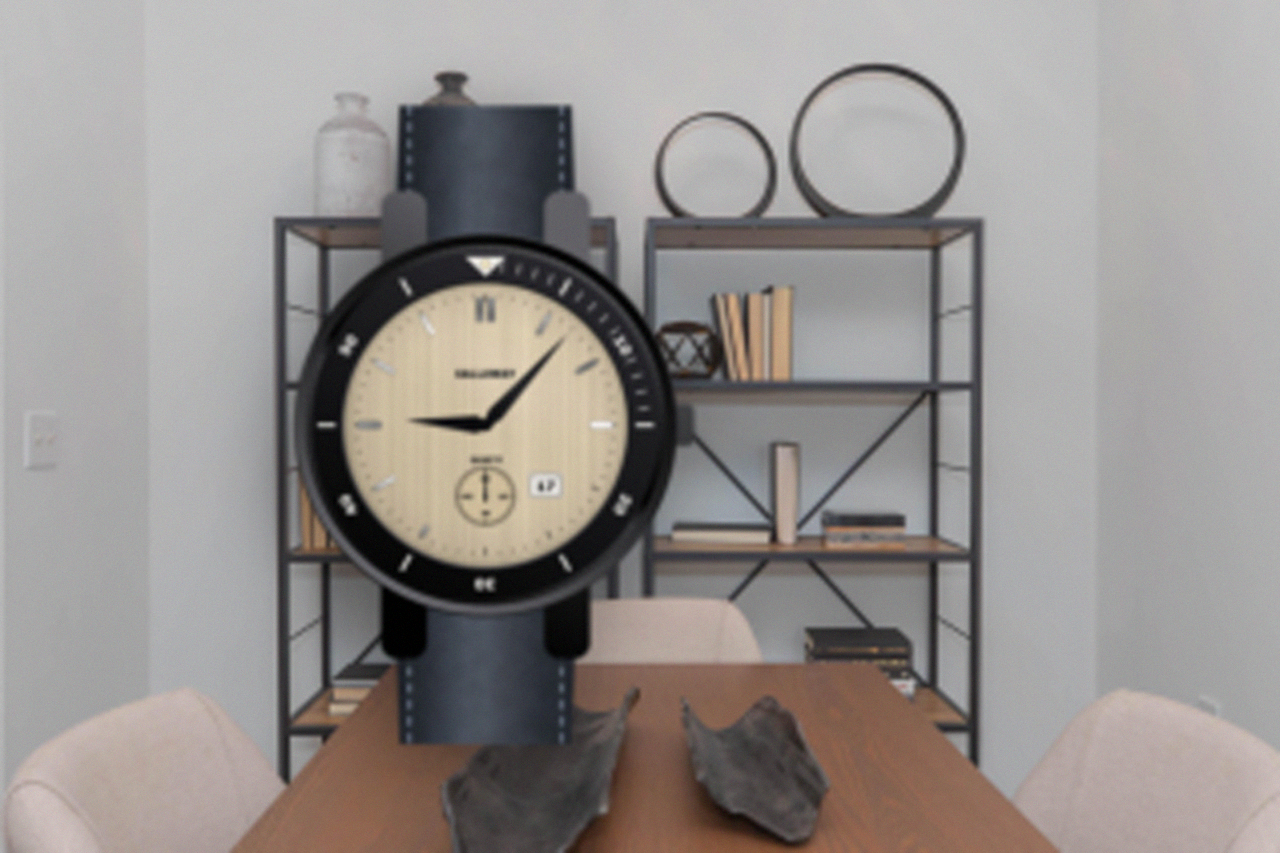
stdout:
9h07
